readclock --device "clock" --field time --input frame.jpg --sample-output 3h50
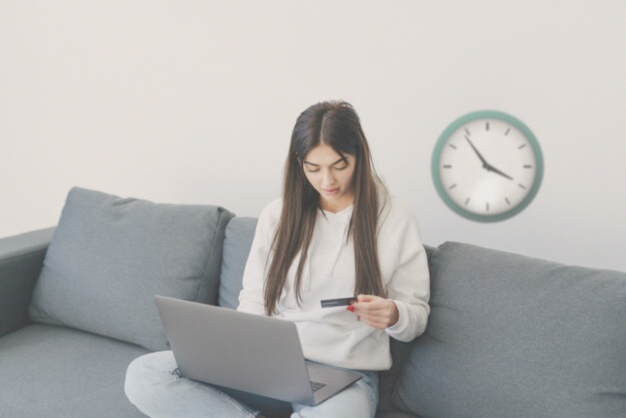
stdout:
3h54
